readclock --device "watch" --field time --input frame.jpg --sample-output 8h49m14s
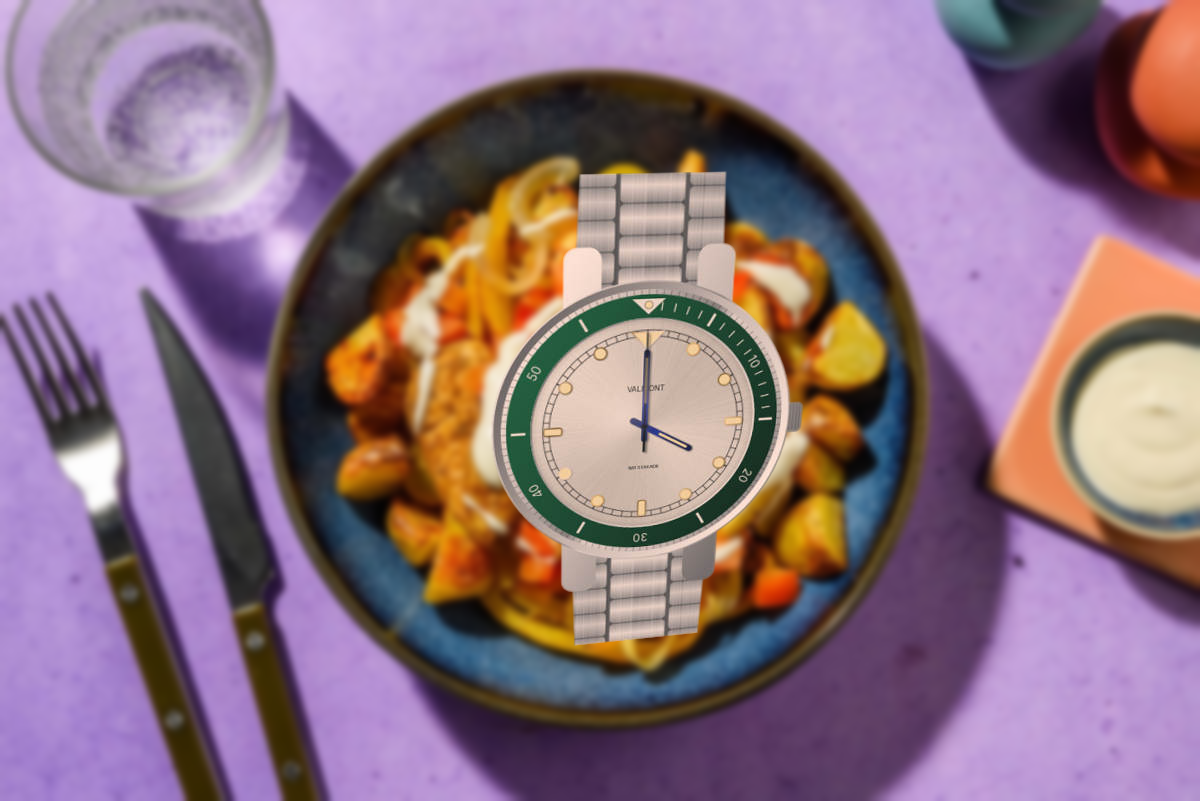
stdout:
4h00m00s
